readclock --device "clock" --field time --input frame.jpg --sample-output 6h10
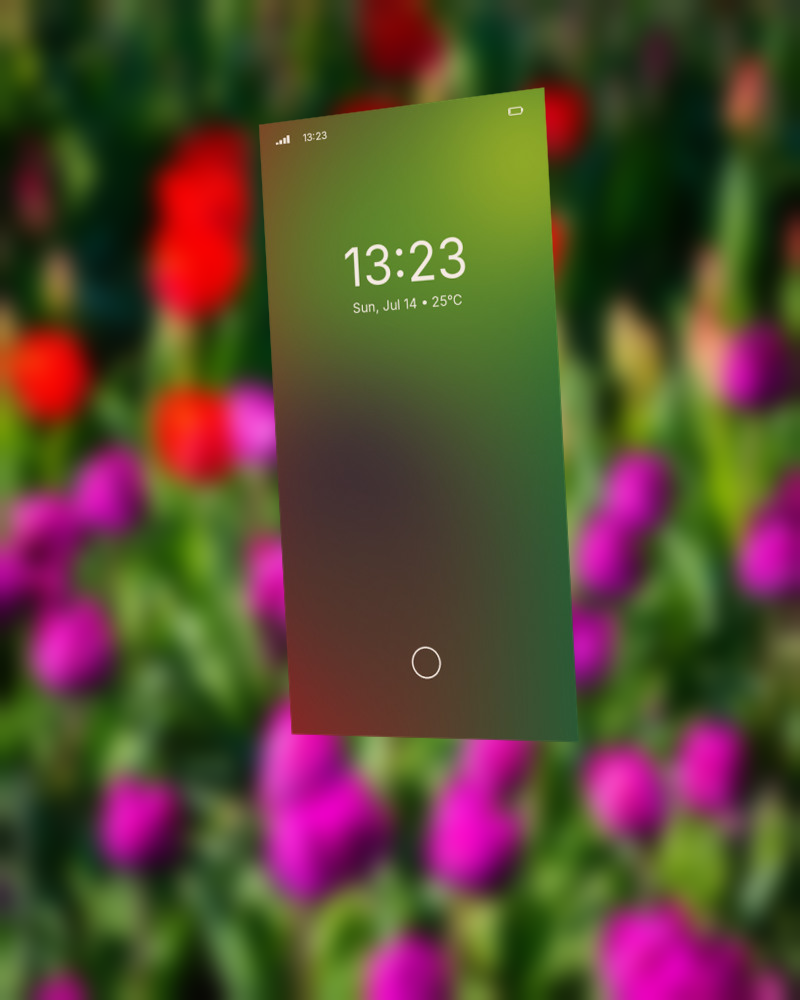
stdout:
13h23
